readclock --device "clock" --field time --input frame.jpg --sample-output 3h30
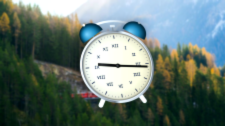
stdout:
9h16
